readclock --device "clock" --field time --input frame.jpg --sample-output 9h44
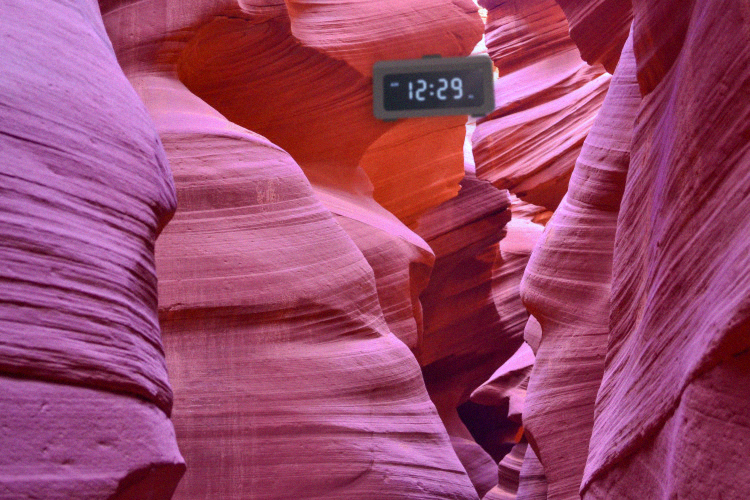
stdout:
12h29
